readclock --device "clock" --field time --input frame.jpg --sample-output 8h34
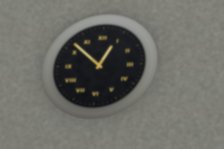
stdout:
12h52
